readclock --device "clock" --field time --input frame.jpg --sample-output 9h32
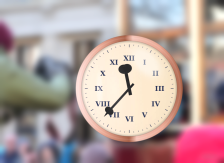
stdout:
11h37
